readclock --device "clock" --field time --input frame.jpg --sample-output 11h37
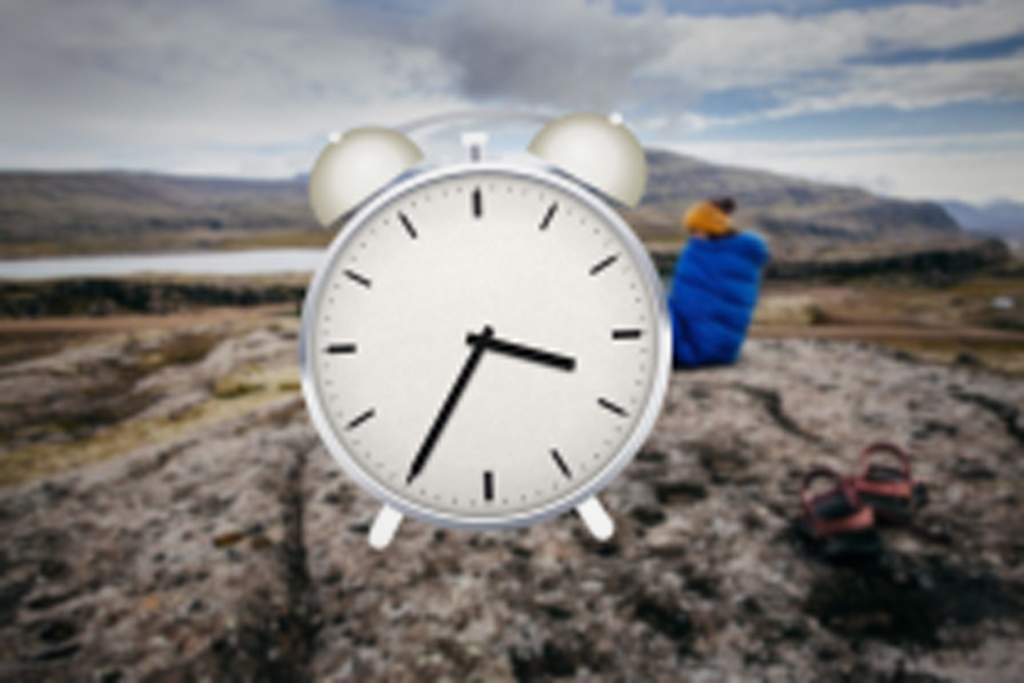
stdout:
3h35
